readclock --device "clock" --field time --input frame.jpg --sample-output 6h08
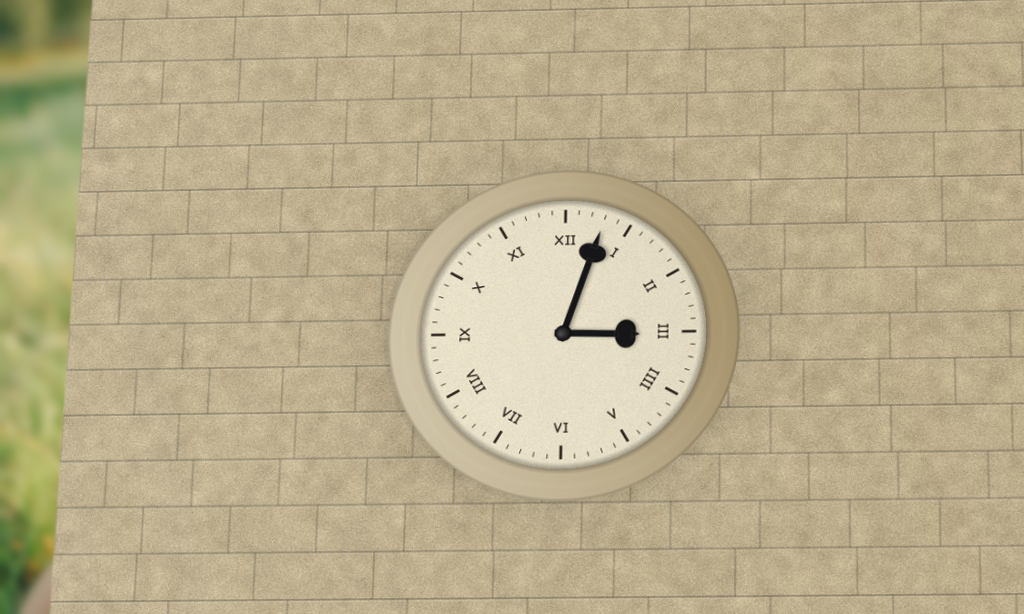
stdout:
3h03
